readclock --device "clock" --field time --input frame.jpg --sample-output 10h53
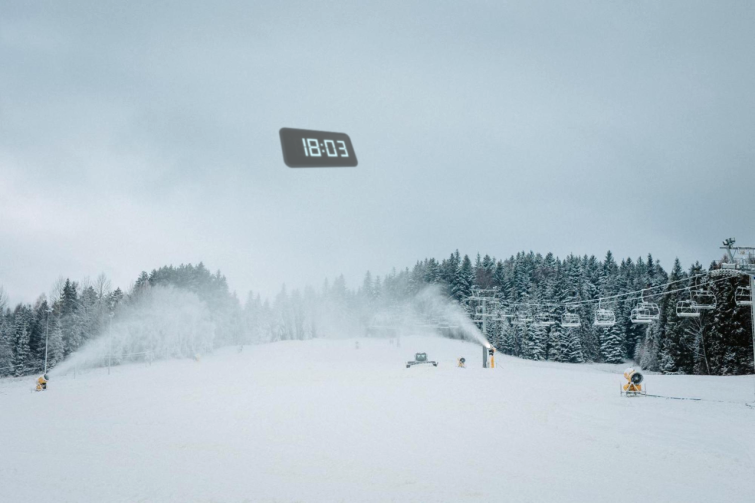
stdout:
18h03
